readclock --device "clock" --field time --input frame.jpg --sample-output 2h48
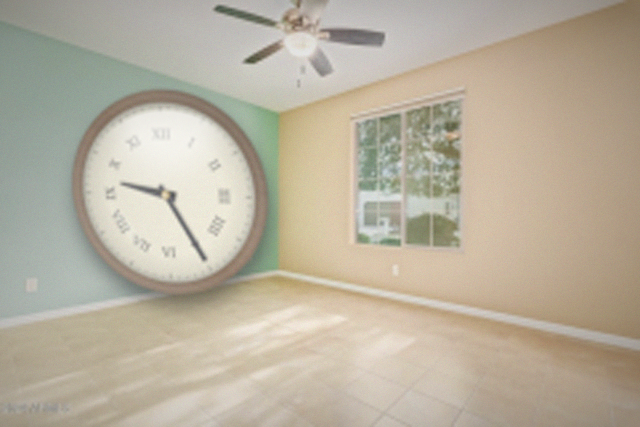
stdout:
9h25
